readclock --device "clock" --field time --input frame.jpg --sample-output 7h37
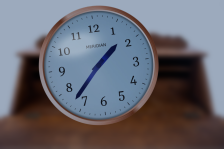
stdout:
1h37
